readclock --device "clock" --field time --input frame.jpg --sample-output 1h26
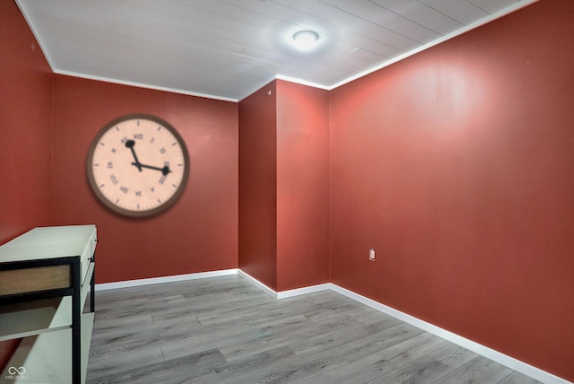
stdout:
11h17
